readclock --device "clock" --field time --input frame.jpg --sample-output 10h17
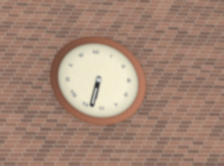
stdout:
6h33
